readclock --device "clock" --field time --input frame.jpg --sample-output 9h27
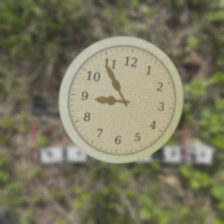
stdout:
8h54
